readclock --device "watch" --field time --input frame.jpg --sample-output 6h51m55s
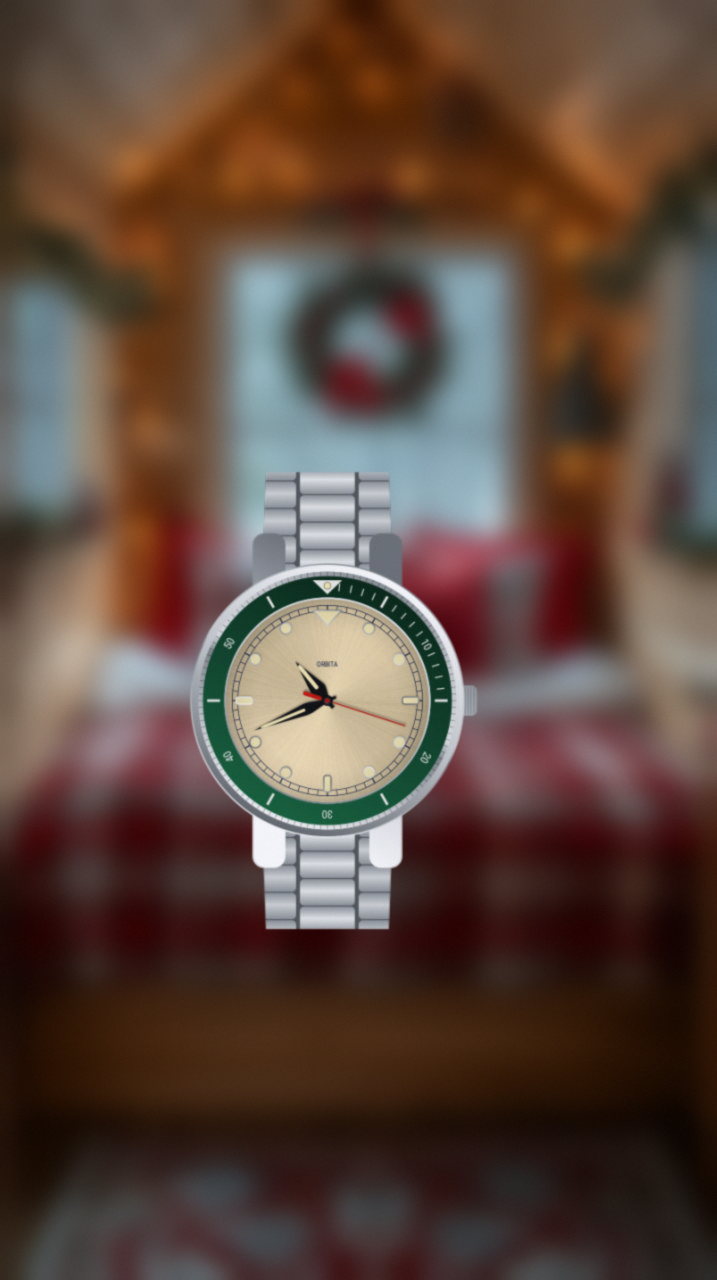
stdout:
10h41m18s
